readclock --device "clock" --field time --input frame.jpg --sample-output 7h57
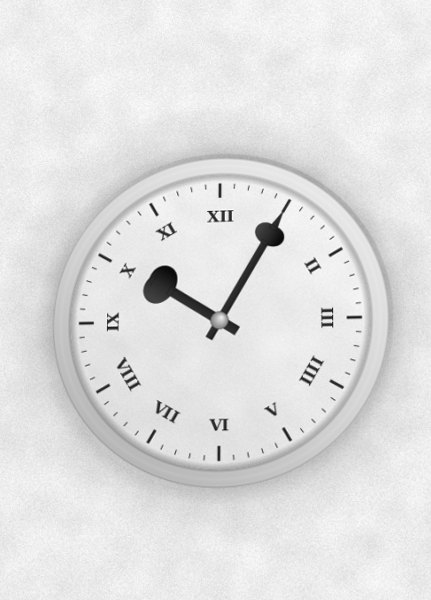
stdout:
10h05
